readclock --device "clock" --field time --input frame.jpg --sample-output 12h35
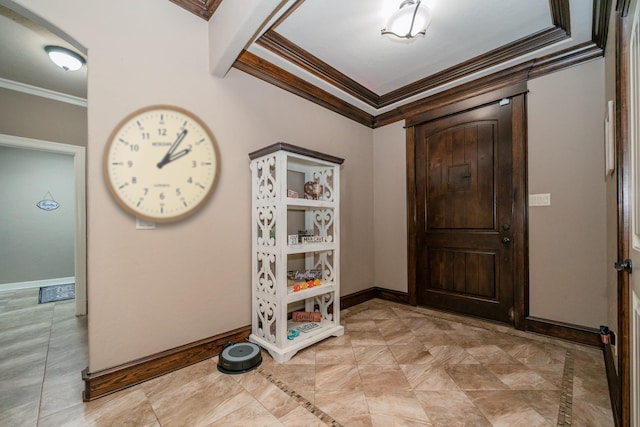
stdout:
2h06
